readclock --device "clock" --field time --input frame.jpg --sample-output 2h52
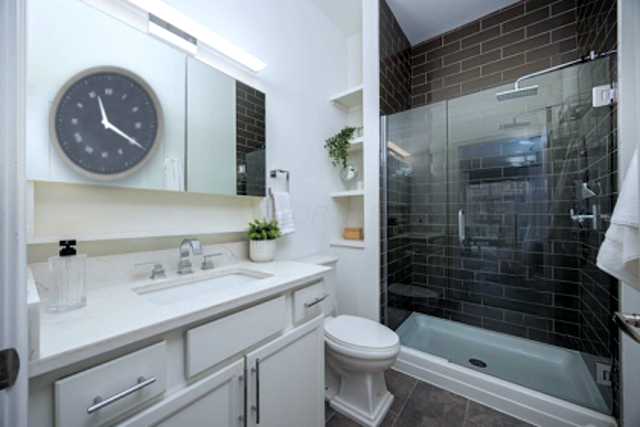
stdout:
11h20
